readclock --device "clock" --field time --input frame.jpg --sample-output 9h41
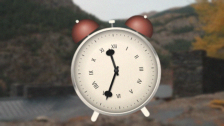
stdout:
11h34
